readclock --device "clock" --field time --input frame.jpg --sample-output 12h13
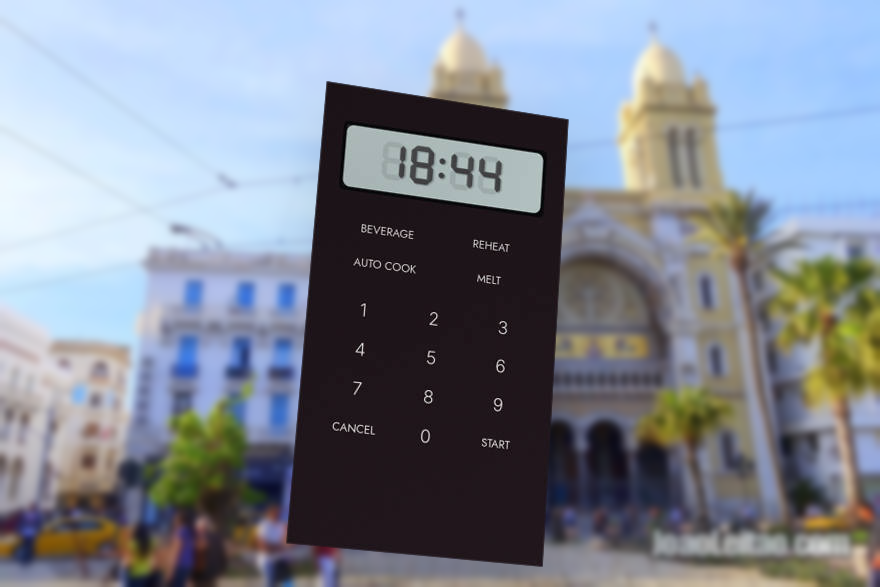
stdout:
18h44
